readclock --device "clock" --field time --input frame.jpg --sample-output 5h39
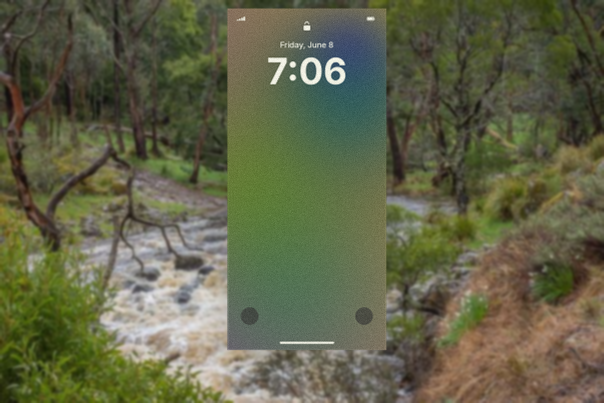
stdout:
7h06
